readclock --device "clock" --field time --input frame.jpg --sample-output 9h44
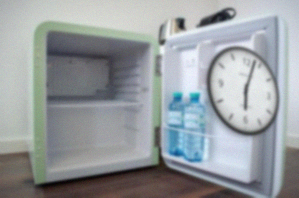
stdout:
6h03
